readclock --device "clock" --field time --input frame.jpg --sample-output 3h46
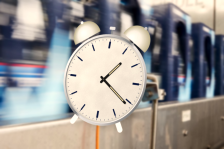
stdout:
1h21
